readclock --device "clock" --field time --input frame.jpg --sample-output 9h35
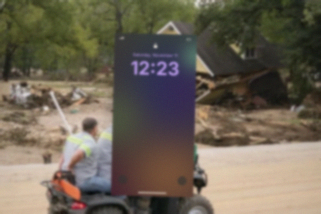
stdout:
12h23
